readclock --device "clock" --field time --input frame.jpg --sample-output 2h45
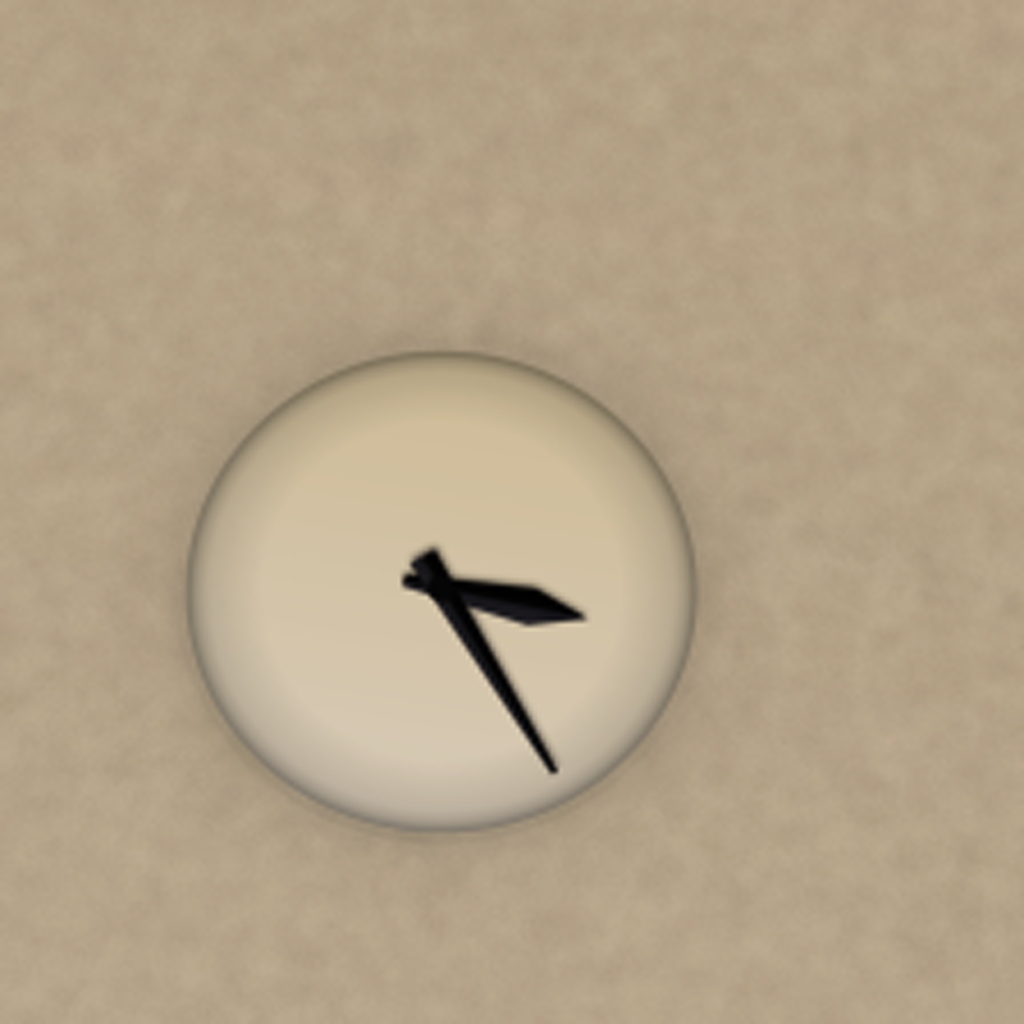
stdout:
3h25
